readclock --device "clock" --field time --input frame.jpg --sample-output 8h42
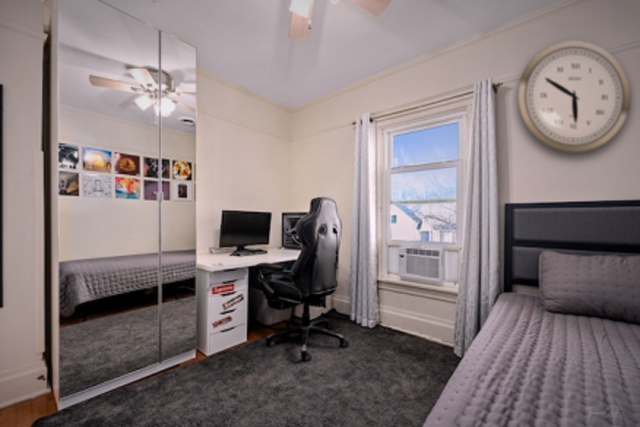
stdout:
5h50
